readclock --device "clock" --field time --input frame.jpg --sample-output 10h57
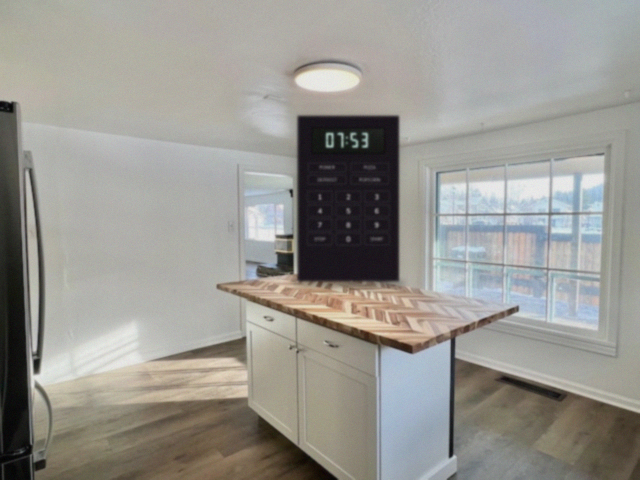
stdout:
7h53
